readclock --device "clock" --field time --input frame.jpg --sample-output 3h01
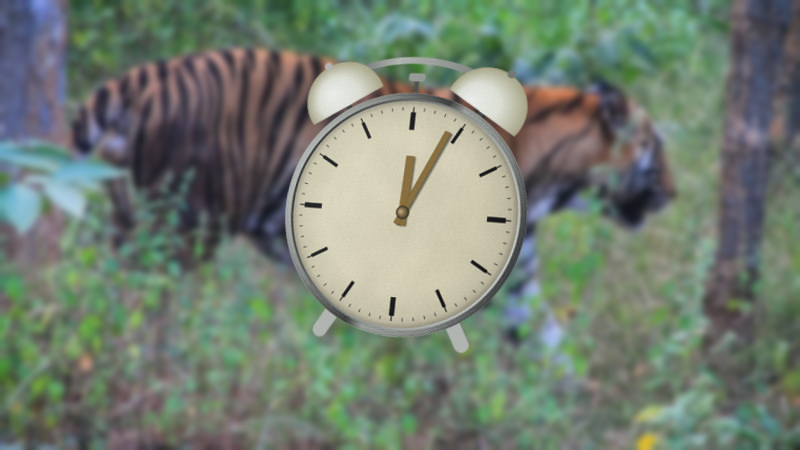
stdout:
12h04
